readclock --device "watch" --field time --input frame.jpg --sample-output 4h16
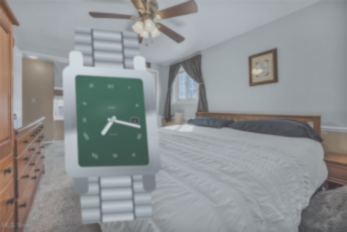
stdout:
7h17
